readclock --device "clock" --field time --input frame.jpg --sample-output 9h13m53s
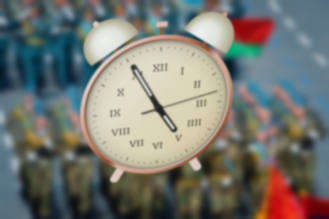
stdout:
4h55m13s
